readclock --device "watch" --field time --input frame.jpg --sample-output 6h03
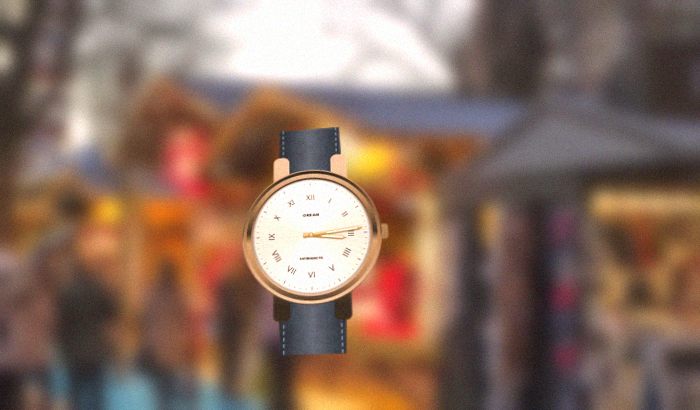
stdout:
3h14
